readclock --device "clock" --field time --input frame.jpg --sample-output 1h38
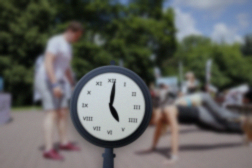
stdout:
5h01
